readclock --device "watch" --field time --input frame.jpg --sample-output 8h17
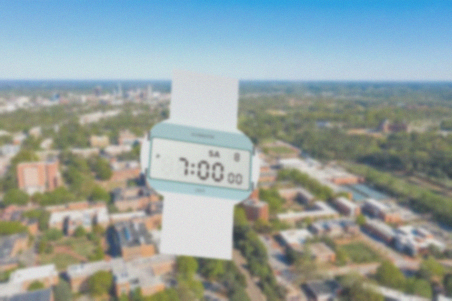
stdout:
7h00
